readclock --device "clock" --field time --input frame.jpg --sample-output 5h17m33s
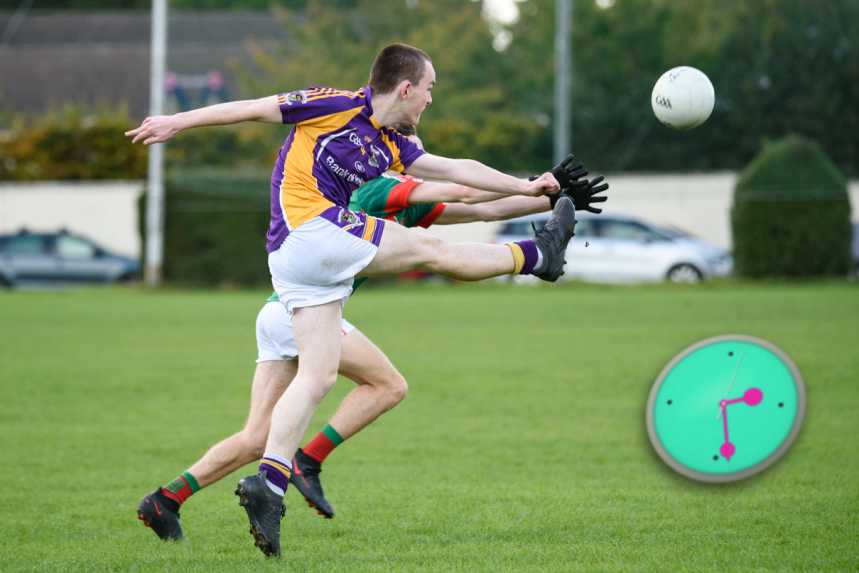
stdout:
2h28m02s
